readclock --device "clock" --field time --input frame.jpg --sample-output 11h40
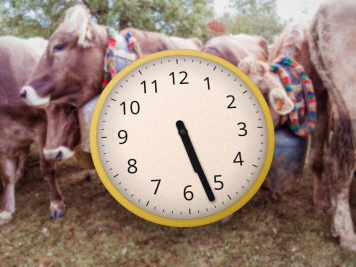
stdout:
5h27
